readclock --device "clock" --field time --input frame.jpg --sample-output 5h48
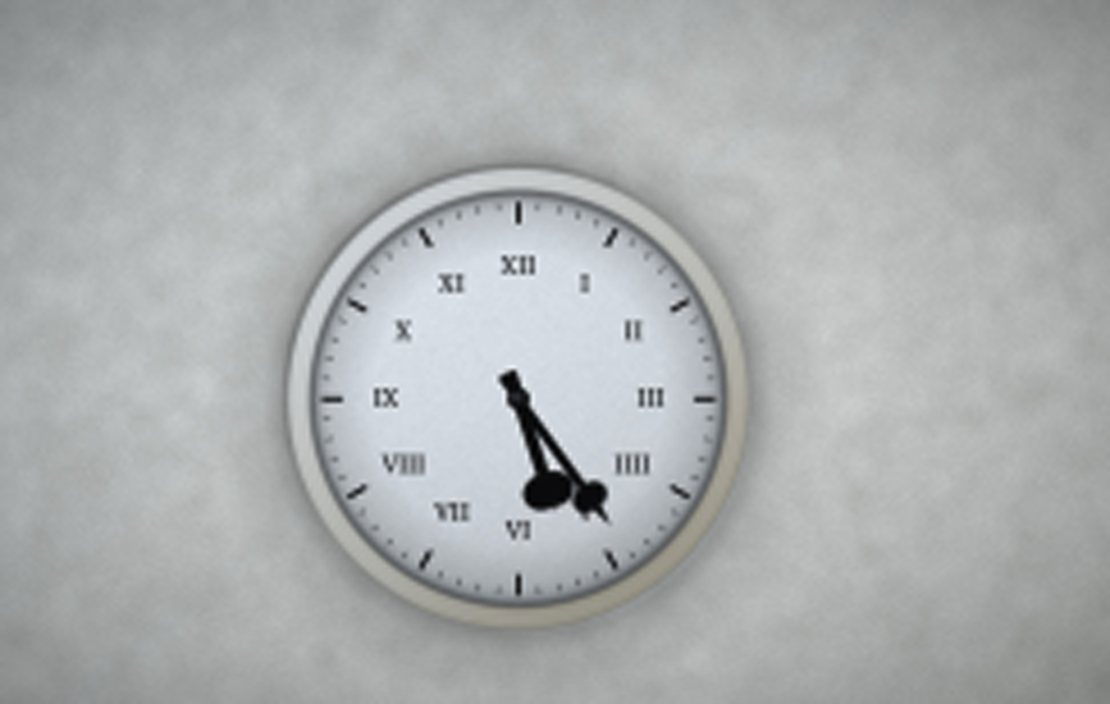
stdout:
5h24
